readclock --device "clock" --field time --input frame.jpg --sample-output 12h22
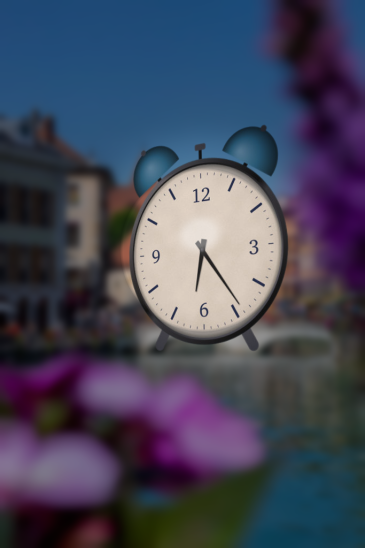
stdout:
6h24
